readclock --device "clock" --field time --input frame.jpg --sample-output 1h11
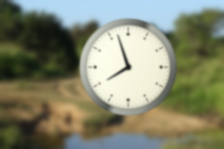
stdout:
7h57
